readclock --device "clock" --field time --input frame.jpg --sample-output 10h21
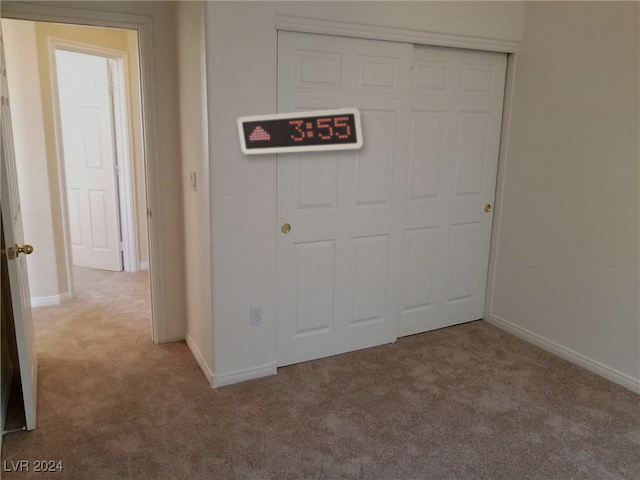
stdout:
3h55
